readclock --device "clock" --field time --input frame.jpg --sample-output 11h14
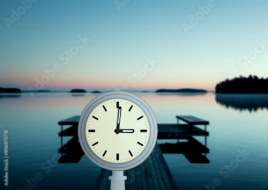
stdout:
3h01
